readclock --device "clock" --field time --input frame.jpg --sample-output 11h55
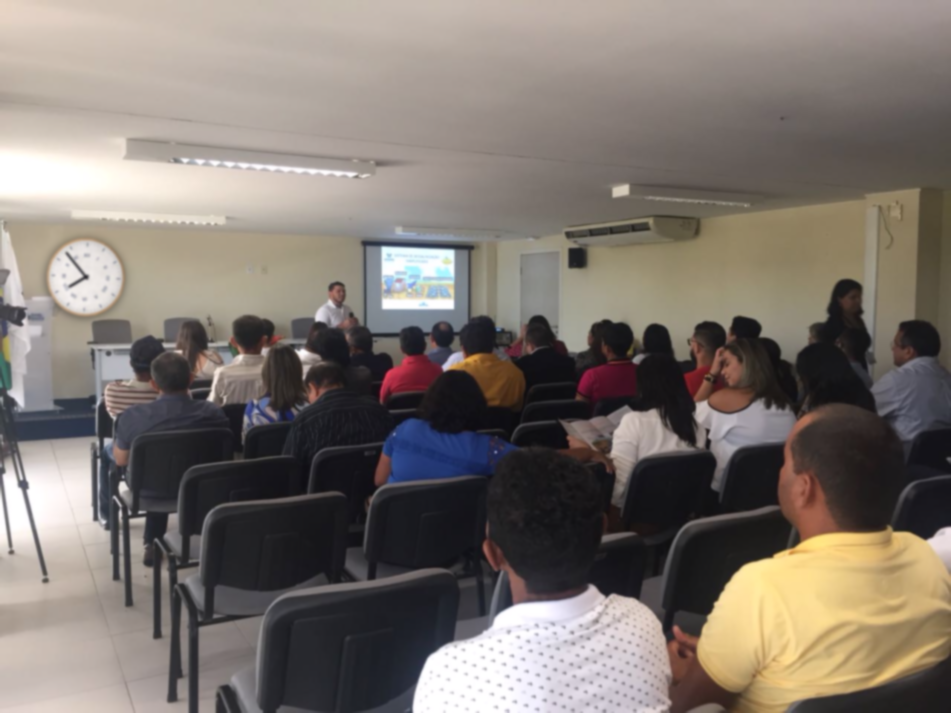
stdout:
7h53
